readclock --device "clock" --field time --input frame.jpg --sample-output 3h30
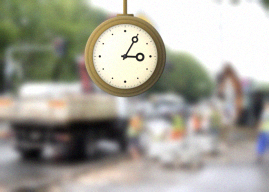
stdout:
3h05
